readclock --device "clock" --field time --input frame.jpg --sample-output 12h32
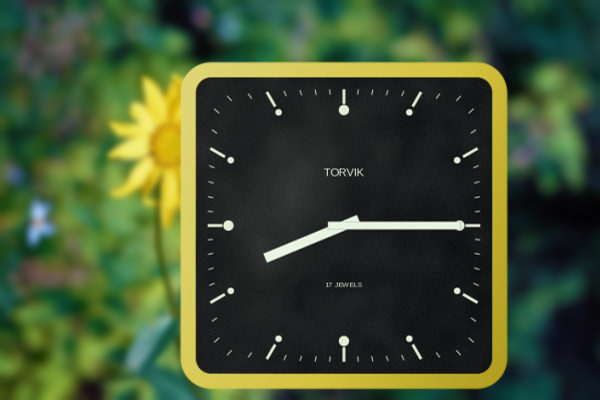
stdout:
8h15
